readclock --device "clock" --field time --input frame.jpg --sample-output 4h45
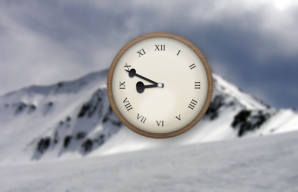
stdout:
8h49
